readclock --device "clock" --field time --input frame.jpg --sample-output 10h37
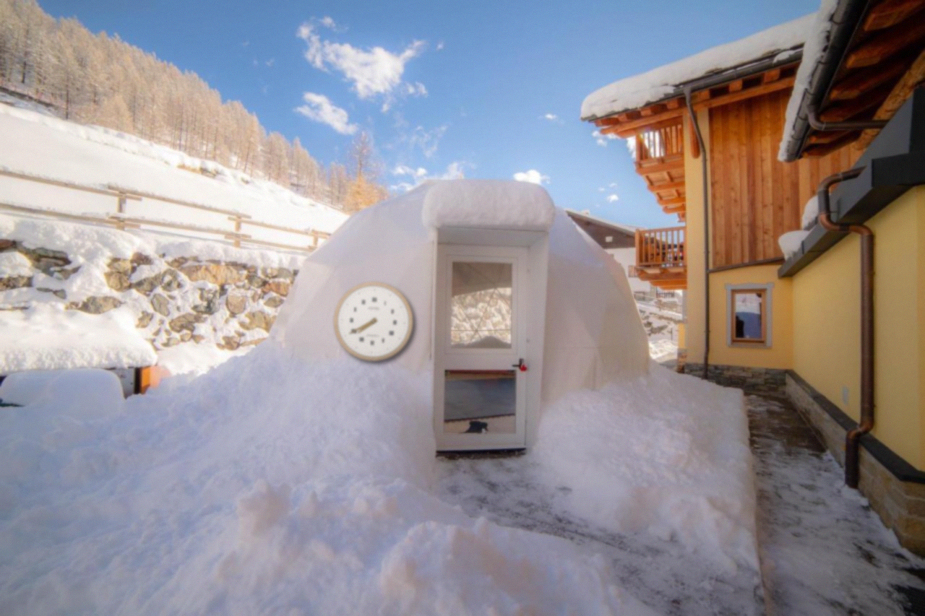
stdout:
7h40
